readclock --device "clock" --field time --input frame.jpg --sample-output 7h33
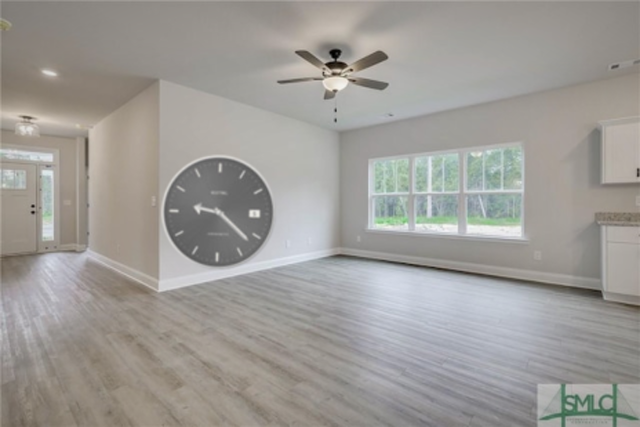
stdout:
9h22
